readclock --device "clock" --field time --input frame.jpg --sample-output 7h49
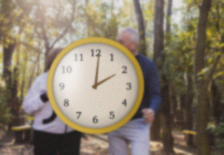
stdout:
2h01
